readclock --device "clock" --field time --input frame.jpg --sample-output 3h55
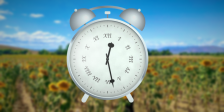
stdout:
12h28
